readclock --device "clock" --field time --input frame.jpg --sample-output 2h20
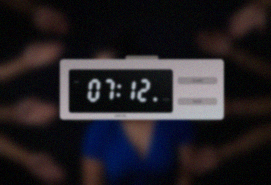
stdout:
7h12
